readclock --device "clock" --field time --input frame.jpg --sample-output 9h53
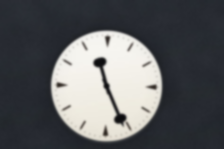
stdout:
11h26
